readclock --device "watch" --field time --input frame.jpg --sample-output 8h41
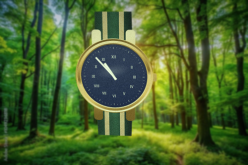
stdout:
10h53
